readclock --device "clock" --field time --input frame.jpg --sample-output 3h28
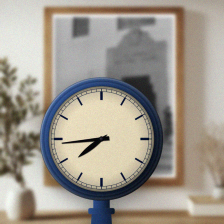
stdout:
7h44
